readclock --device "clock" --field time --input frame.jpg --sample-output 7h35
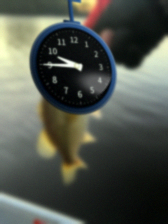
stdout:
9h45
